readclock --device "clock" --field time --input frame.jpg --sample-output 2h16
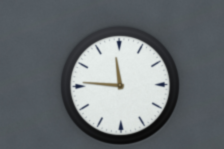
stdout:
11h46
